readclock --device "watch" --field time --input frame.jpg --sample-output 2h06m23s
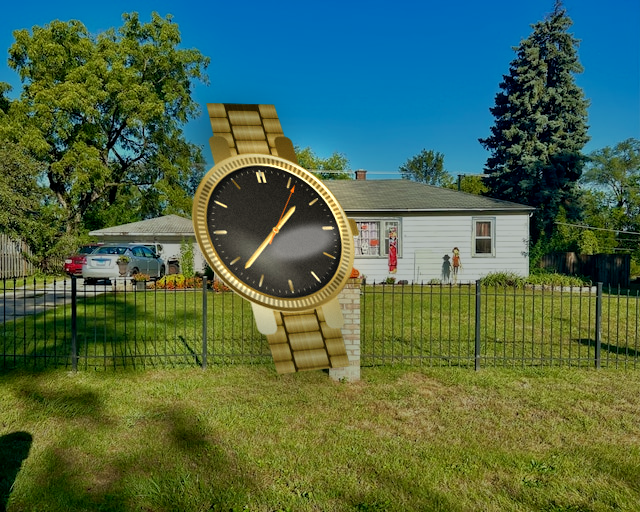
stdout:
1h38m06s
